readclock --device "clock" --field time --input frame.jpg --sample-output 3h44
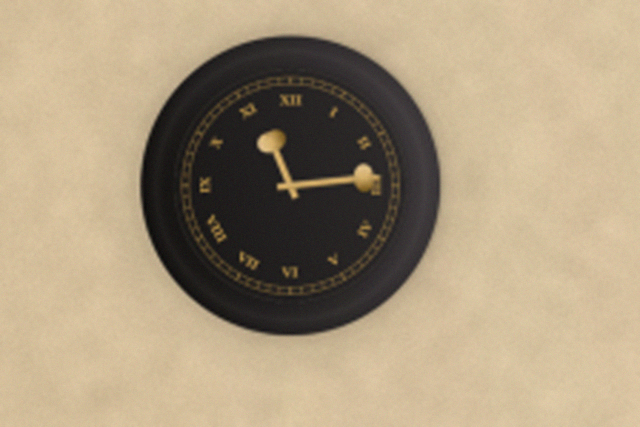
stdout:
11h14
